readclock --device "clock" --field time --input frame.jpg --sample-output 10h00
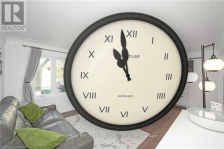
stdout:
10h58
